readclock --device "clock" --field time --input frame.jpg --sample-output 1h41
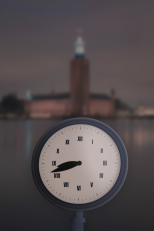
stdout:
8h42
